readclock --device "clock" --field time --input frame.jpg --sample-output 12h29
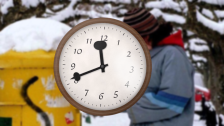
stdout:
11h41
